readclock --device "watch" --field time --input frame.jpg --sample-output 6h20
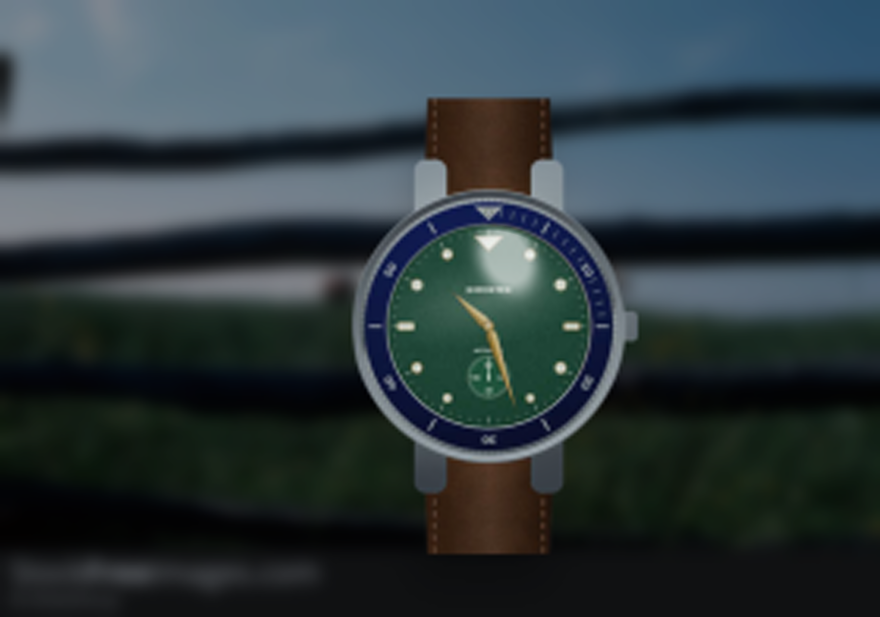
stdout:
10h27
